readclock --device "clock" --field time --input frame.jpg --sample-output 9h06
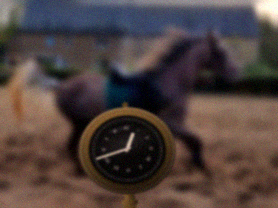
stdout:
12h42
